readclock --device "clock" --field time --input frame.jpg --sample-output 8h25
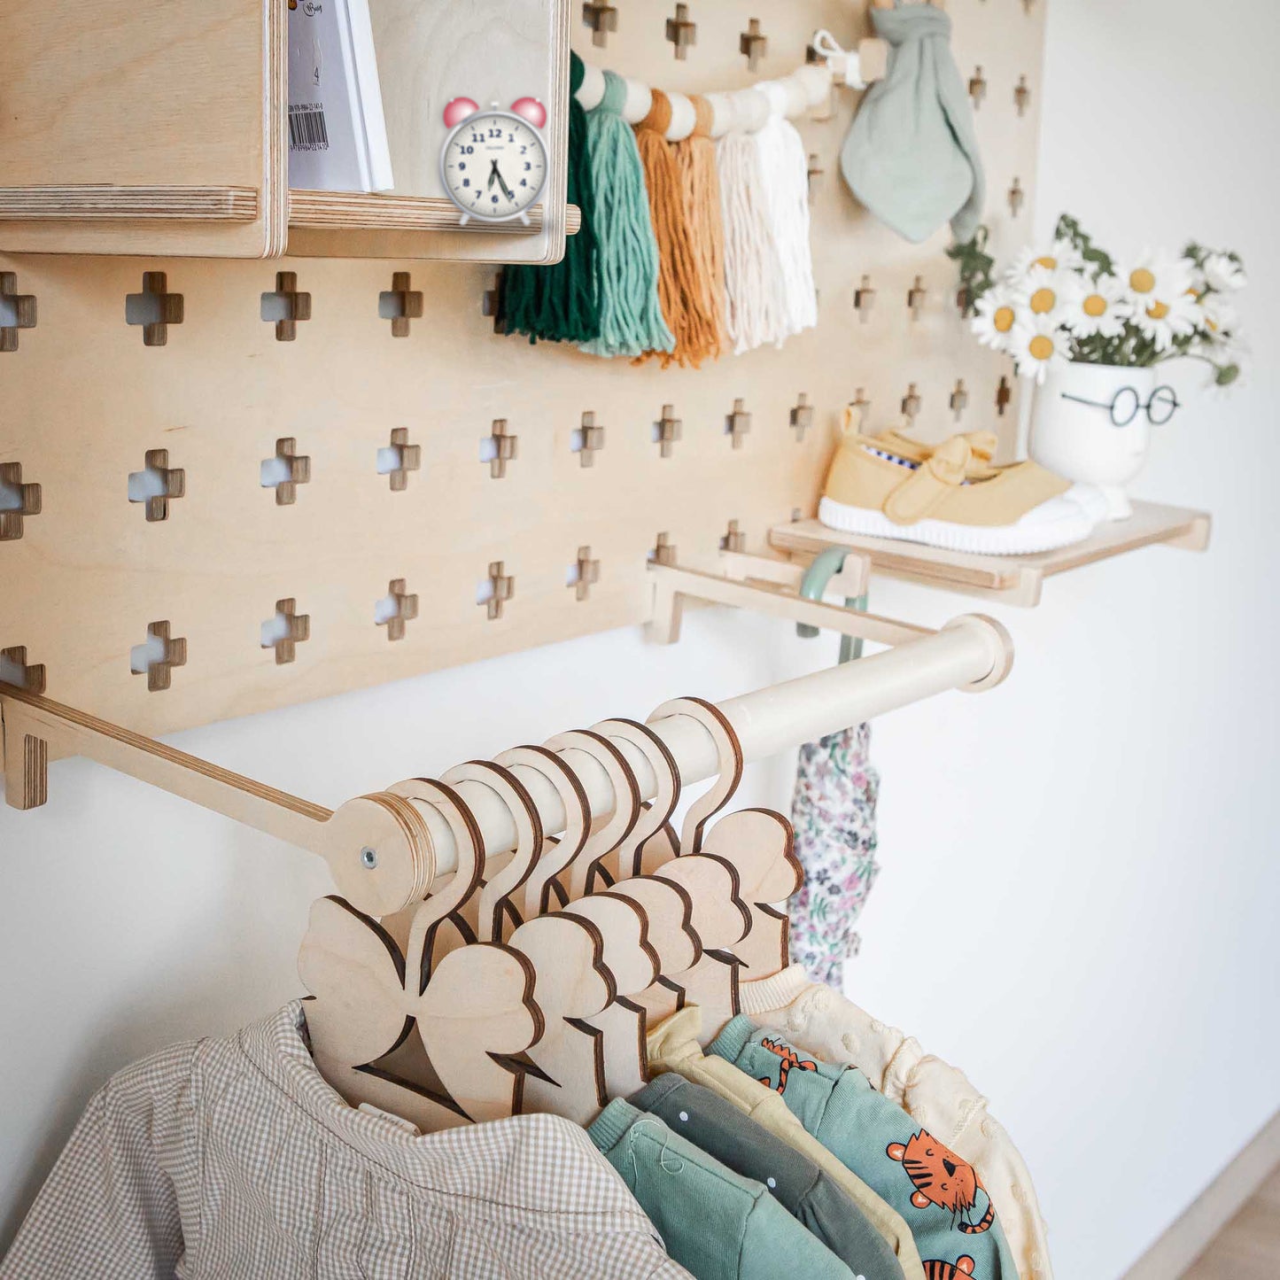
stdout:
6h26
